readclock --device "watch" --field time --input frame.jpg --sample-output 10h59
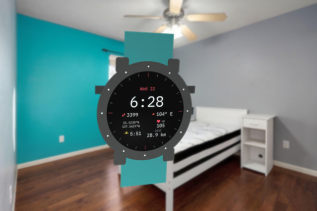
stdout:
6h28
